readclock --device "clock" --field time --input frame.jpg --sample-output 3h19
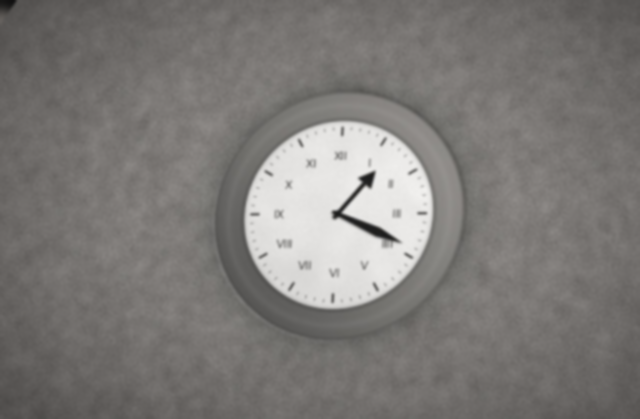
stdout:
1h19
